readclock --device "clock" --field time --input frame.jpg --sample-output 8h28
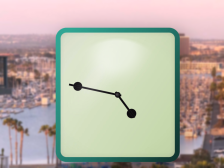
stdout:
4h47
